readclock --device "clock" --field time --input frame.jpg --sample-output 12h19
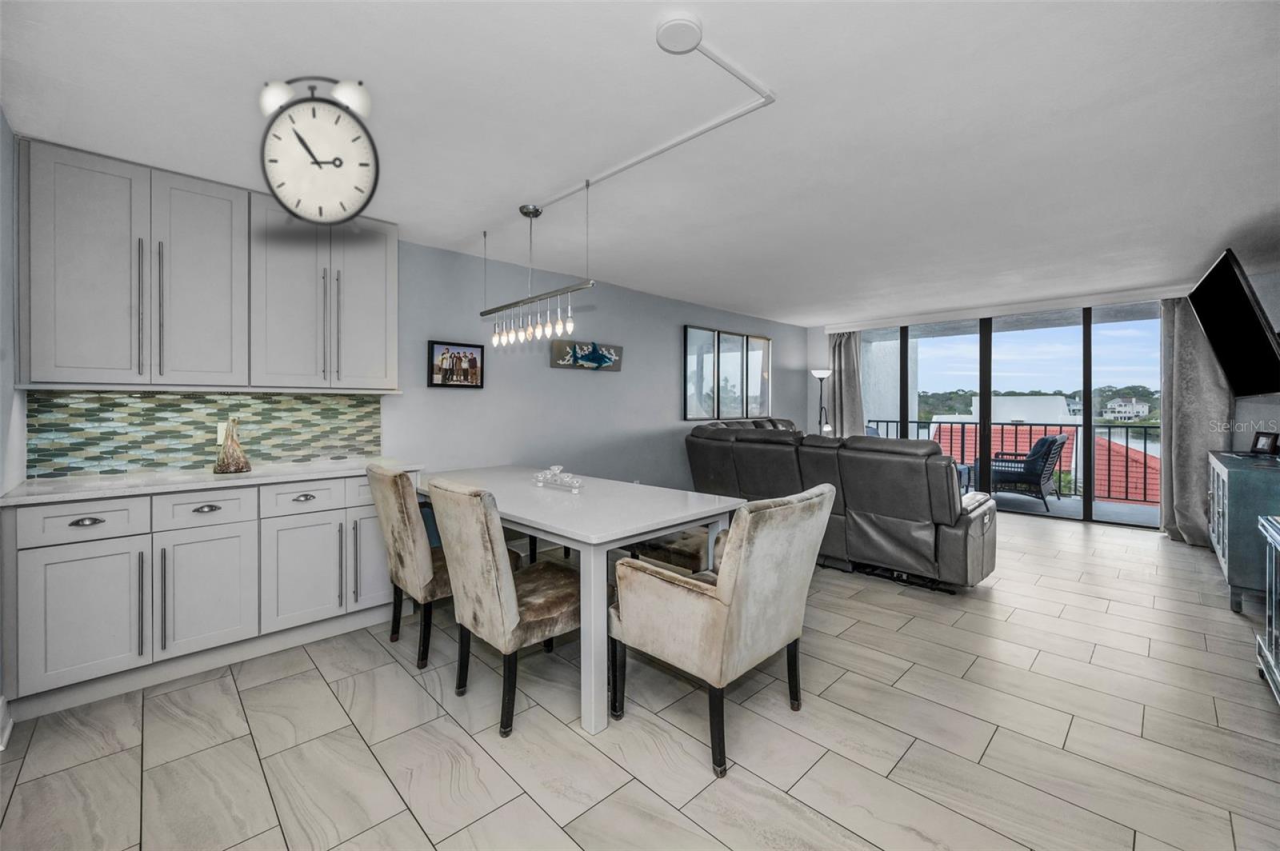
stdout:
2h54
